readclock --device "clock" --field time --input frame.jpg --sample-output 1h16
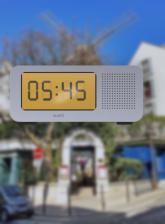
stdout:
5h45
